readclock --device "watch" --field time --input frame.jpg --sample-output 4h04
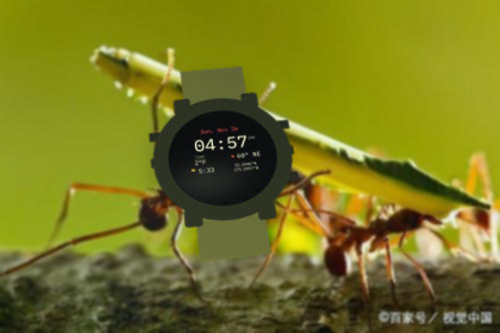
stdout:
4h57
